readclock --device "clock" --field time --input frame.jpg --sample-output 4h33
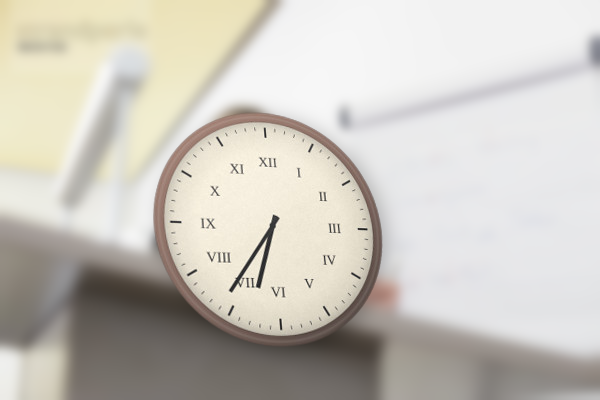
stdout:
6h36
